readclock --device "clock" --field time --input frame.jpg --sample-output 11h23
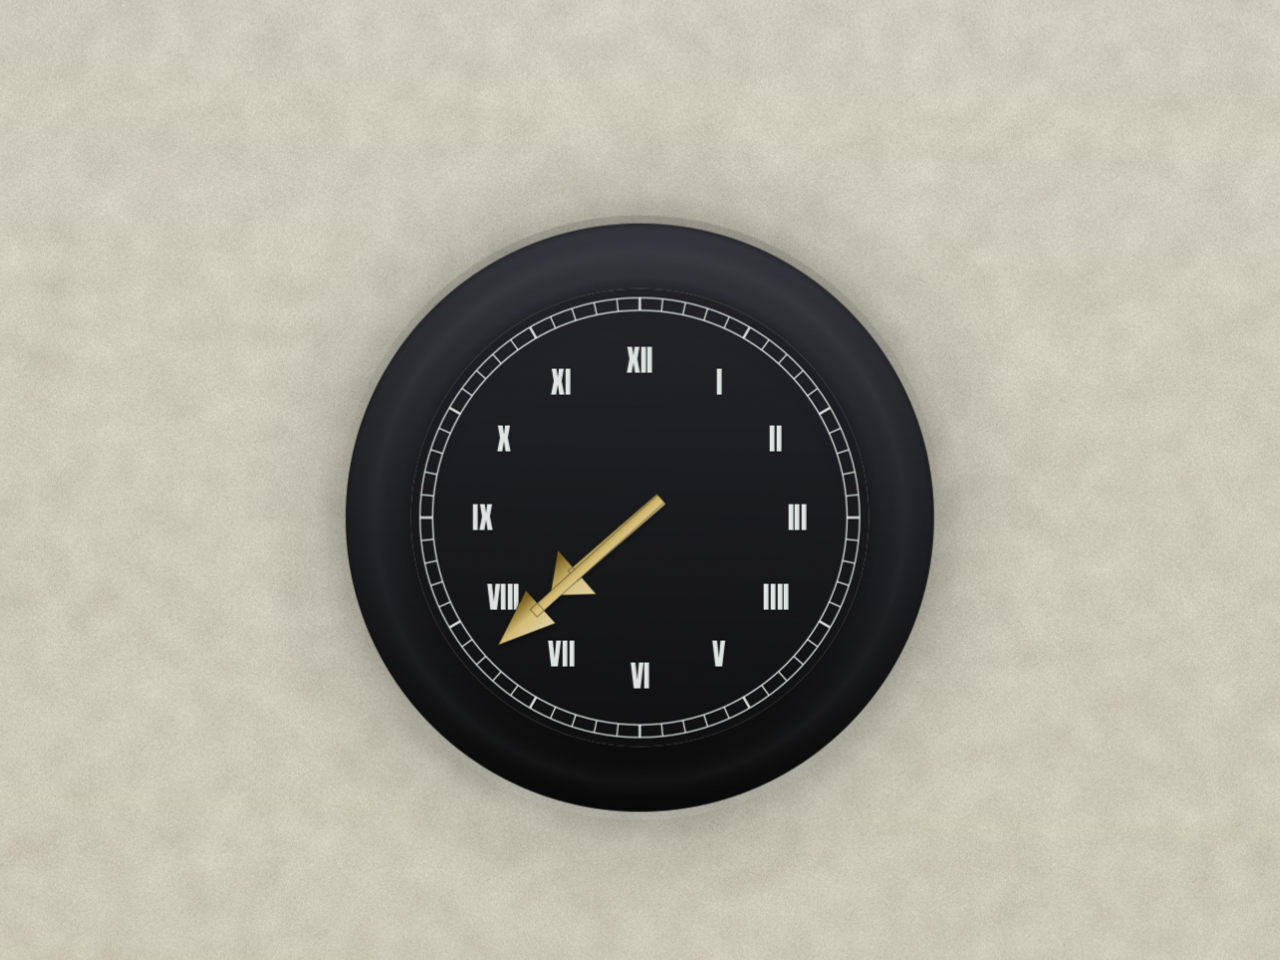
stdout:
7h38
